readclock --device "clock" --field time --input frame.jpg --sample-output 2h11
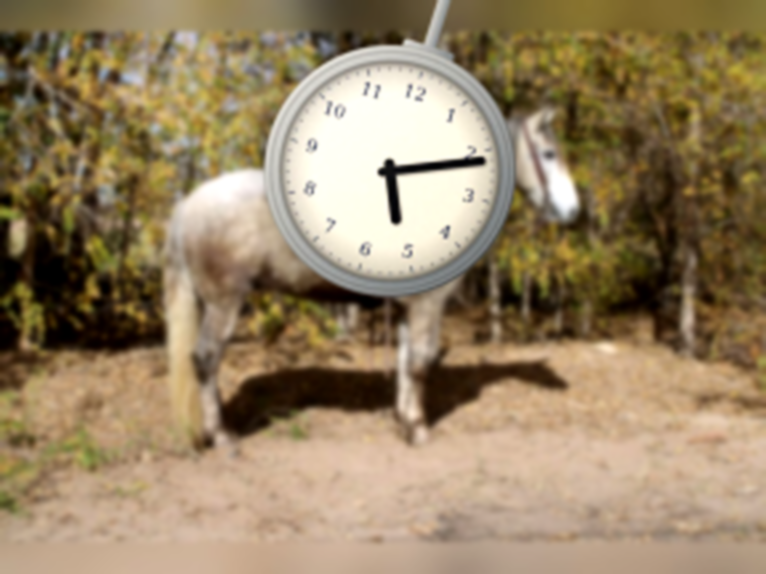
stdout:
5h11
